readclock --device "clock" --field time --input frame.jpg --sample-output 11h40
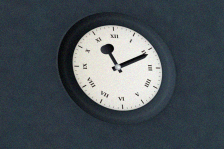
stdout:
11h11
